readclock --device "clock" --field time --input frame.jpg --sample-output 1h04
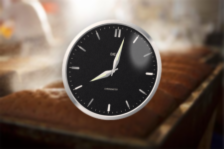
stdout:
8h02
